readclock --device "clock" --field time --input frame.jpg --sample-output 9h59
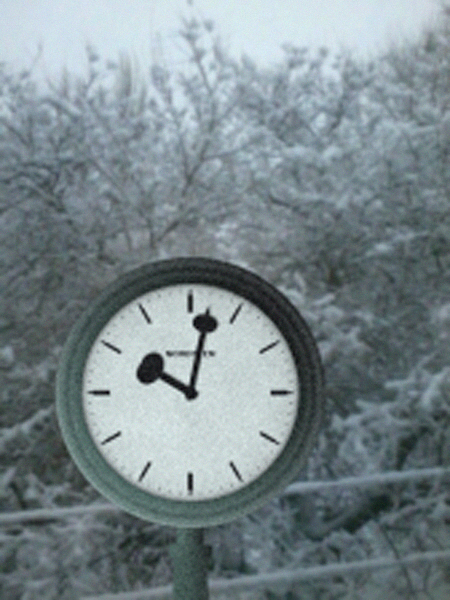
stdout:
10h02
